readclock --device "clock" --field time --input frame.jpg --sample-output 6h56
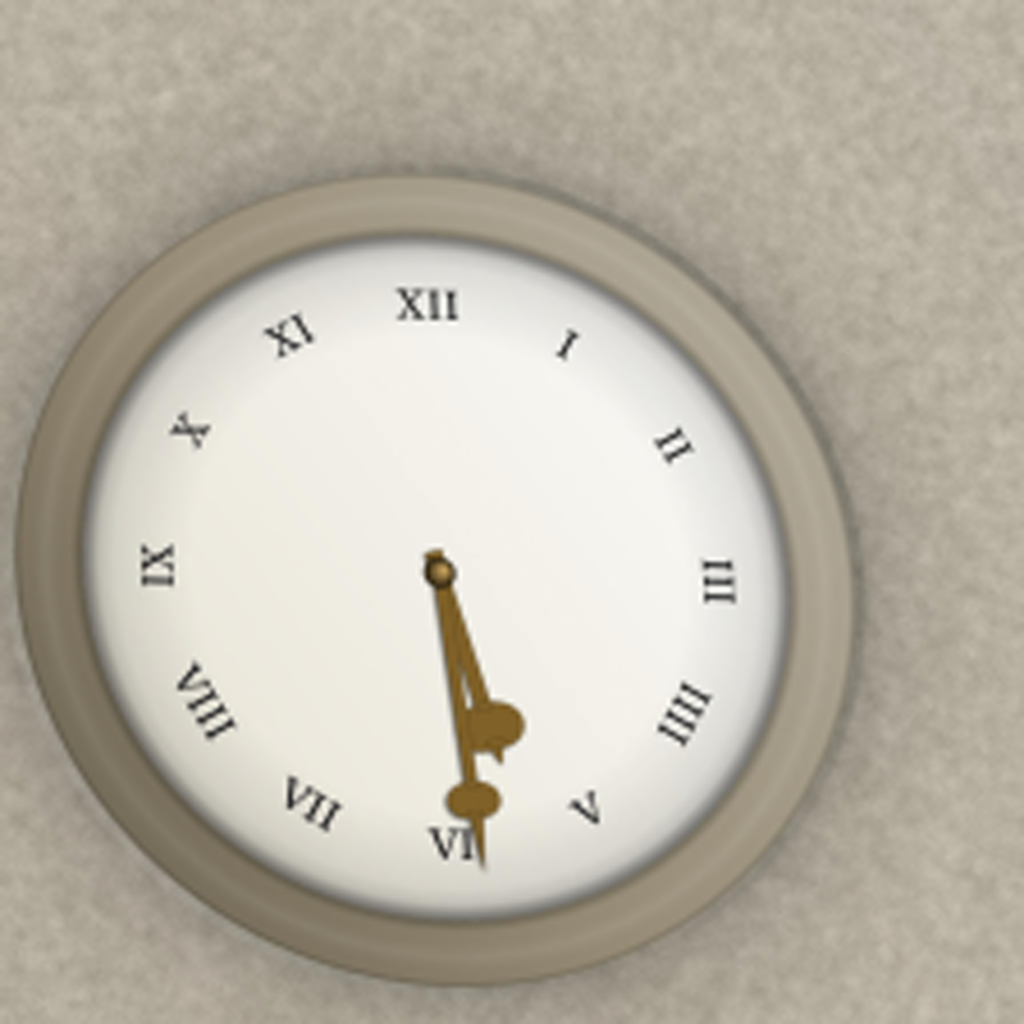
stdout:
5h29
